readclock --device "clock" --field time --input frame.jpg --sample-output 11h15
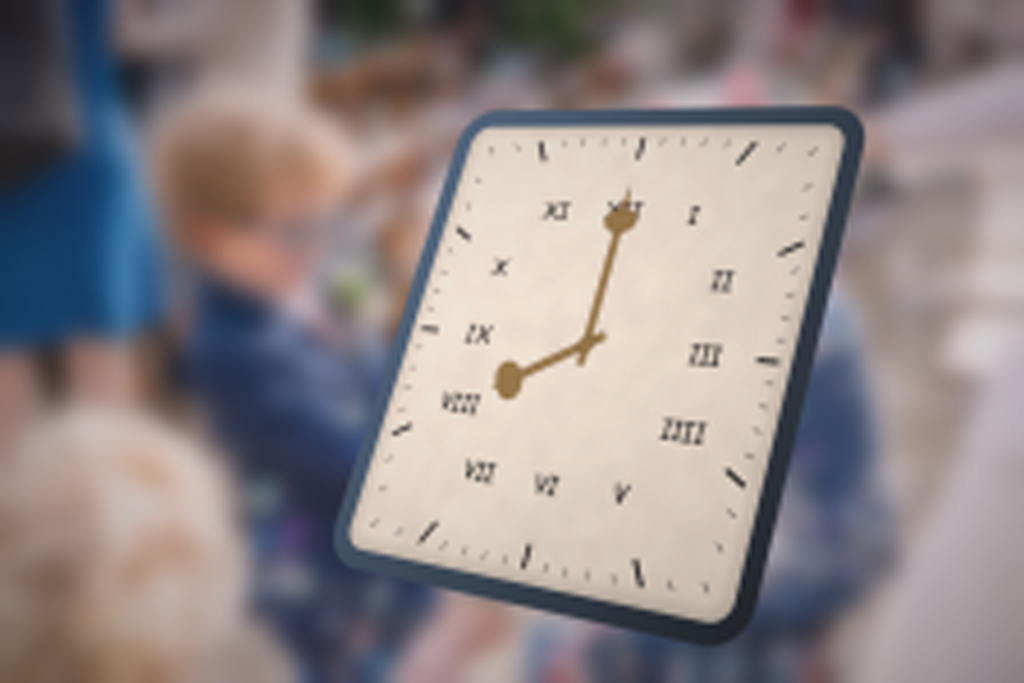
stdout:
8h00
